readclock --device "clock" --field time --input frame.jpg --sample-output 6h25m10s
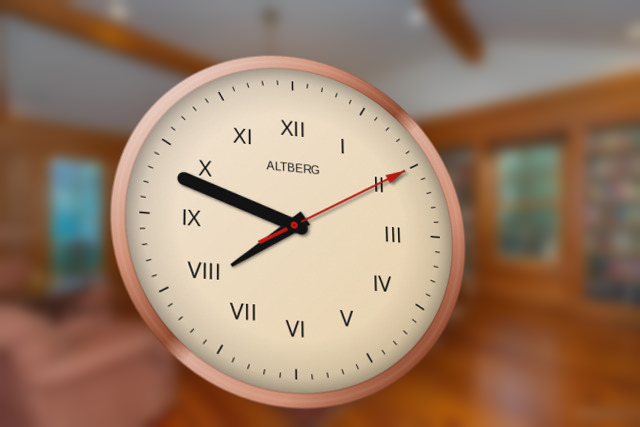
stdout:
7h48m10s
